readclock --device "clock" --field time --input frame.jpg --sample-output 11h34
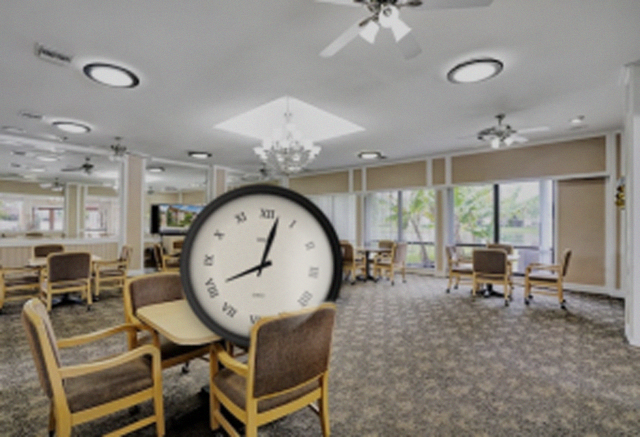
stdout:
8h02
